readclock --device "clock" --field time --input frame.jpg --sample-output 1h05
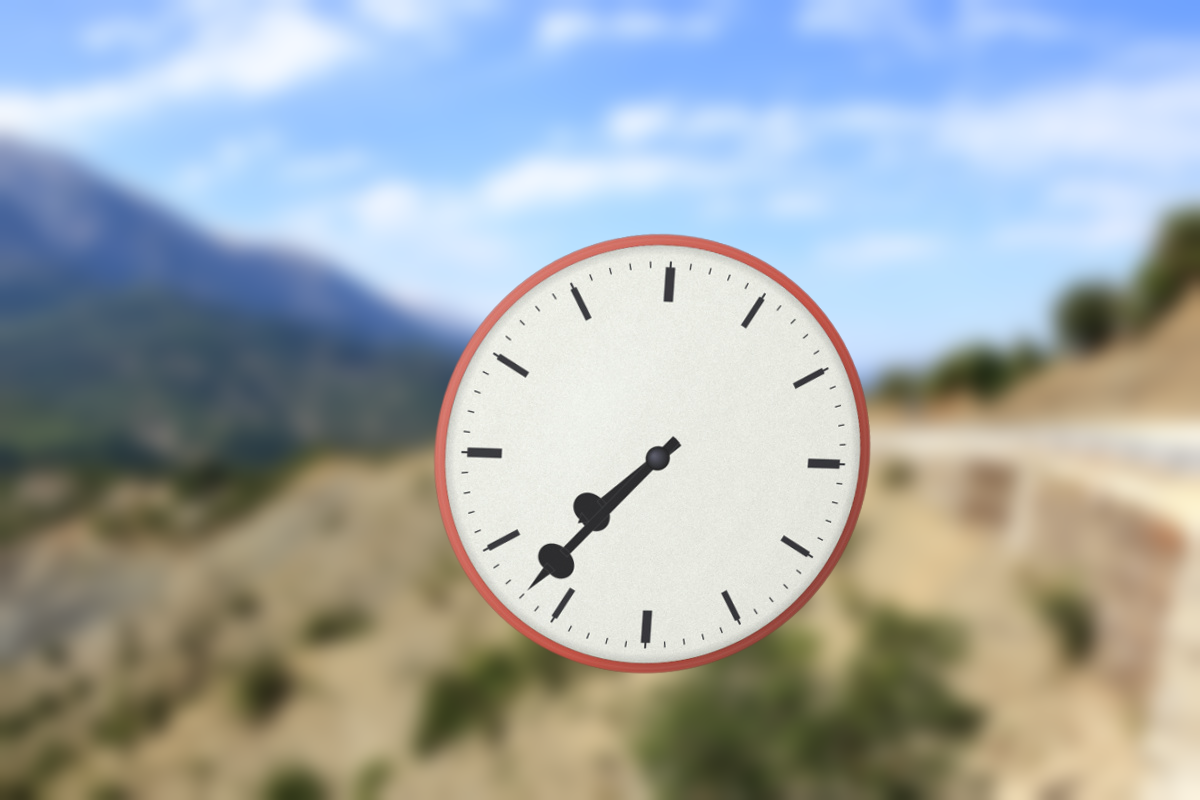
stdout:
7h37
